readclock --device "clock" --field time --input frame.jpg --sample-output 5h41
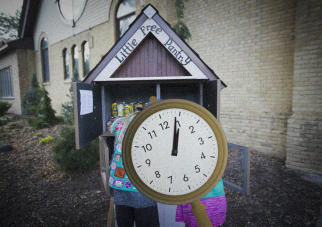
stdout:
1h04
